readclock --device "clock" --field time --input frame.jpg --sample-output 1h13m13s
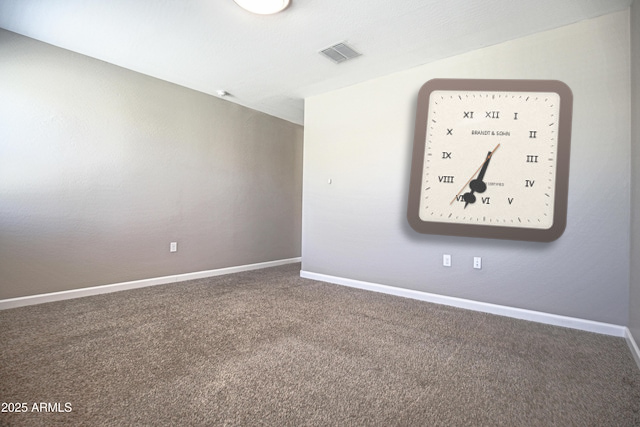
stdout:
6h33m36s
